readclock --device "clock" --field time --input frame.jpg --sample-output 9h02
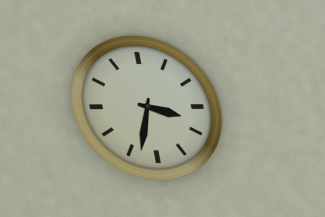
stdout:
3h33
